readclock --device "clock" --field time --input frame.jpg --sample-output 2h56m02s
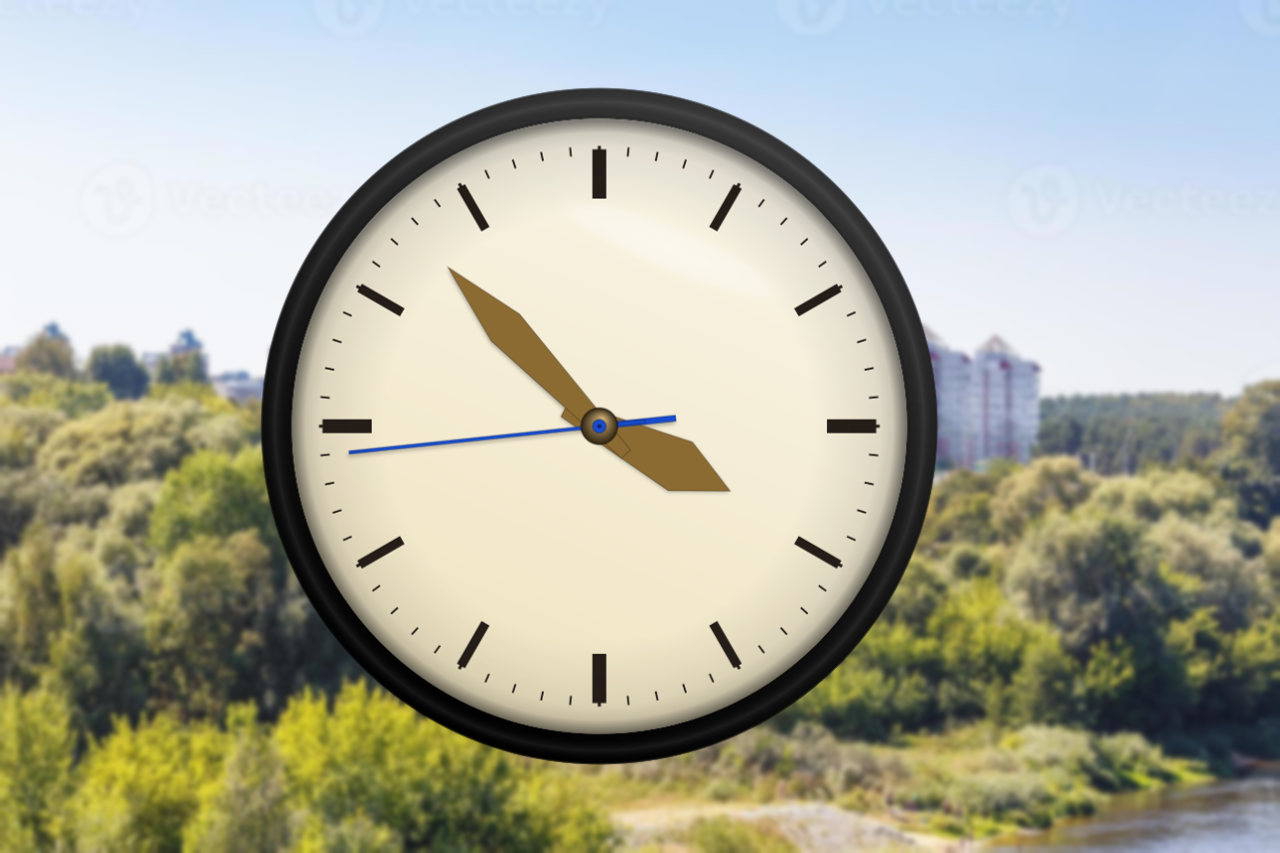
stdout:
3h52m44s
